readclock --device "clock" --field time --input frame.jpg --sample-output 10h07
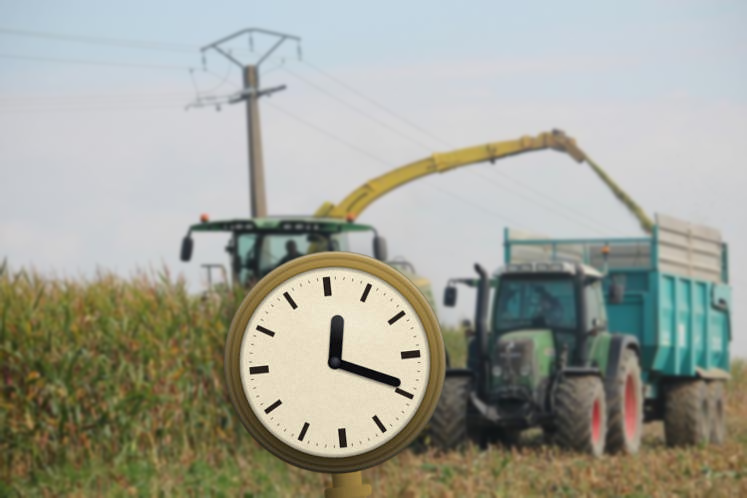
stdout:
12h19
